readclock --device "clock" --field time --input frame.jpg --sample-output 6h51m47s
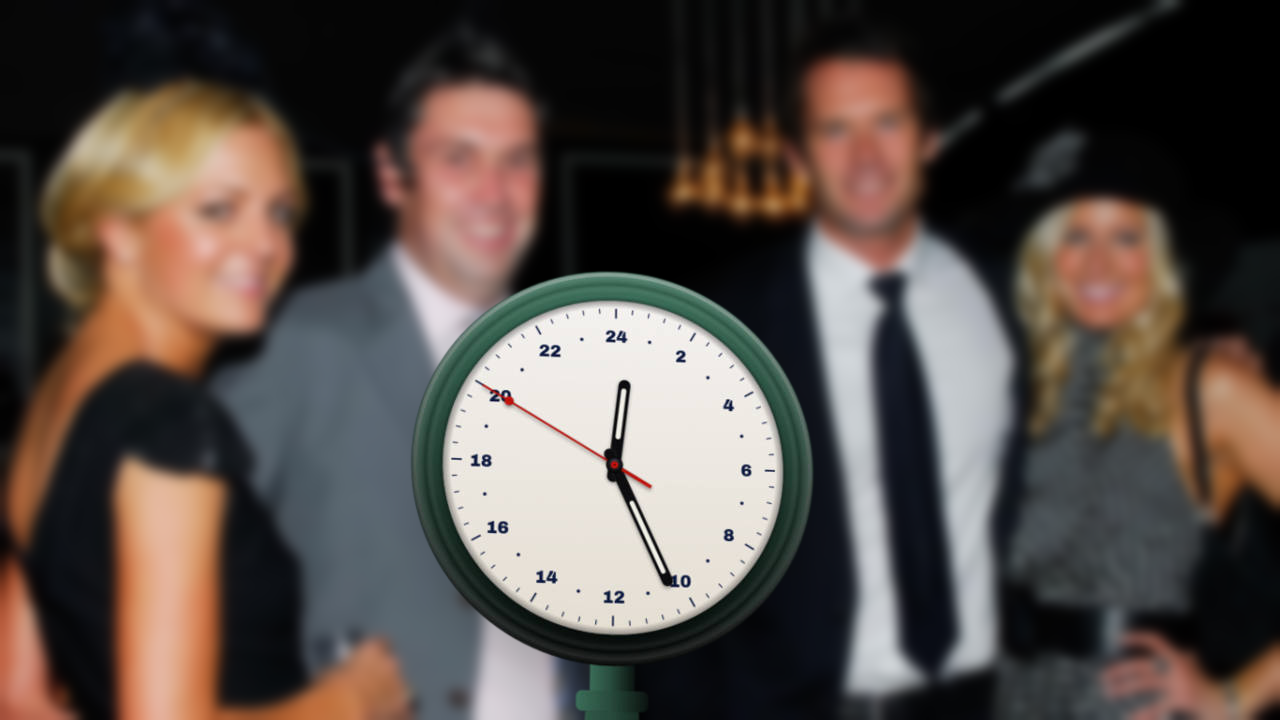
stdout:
0h25m50s
